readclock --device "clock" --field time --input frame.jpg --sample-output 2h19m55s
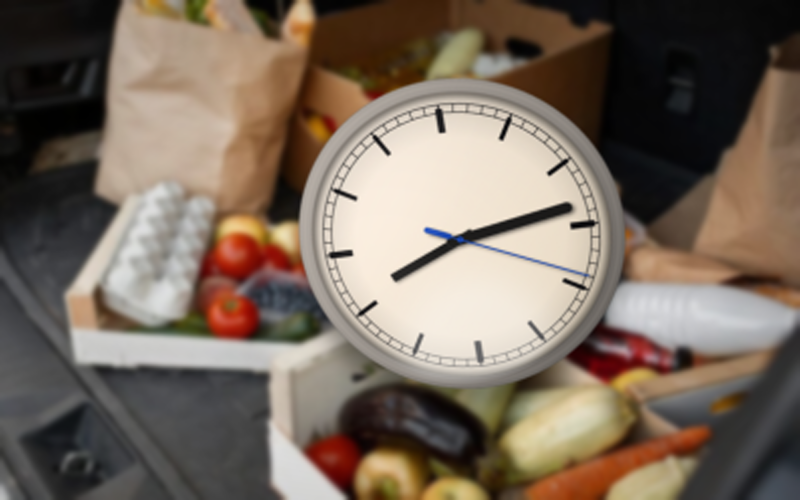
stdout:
8h13m19s
